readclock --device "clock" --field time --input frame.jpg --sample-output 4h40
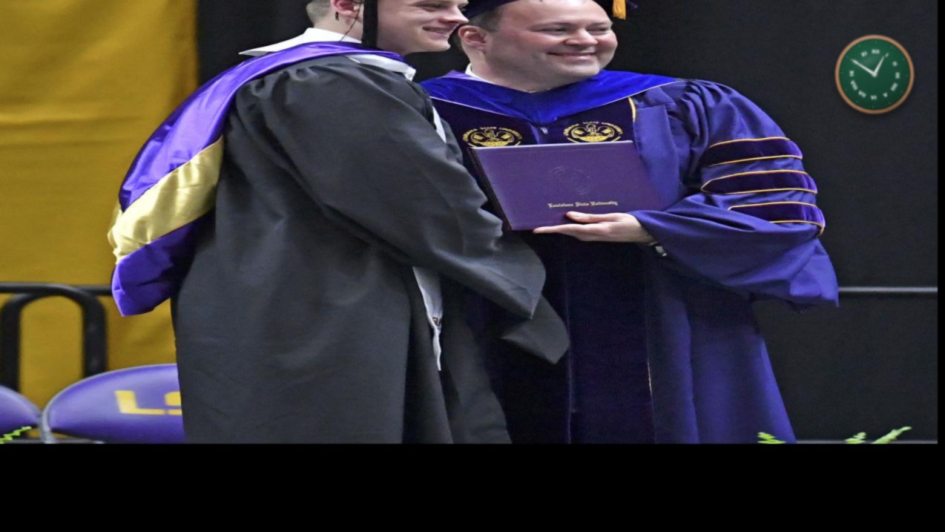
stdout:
12h50
